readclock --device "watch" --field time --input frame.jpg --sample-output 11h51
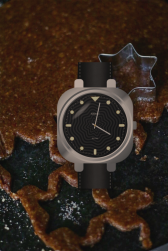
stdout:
4h02
